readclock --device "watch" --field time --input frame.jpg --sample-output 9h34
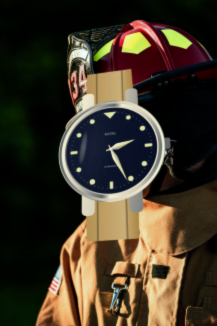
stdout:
2h26
